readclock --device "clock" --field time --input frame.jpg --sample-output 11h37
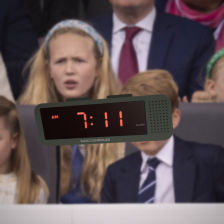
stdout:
7h11
